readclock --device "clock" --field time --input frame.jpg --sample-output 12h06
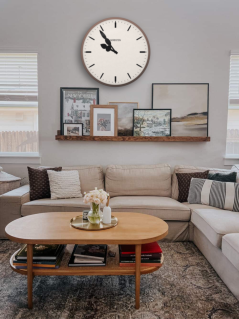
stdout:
9h54
